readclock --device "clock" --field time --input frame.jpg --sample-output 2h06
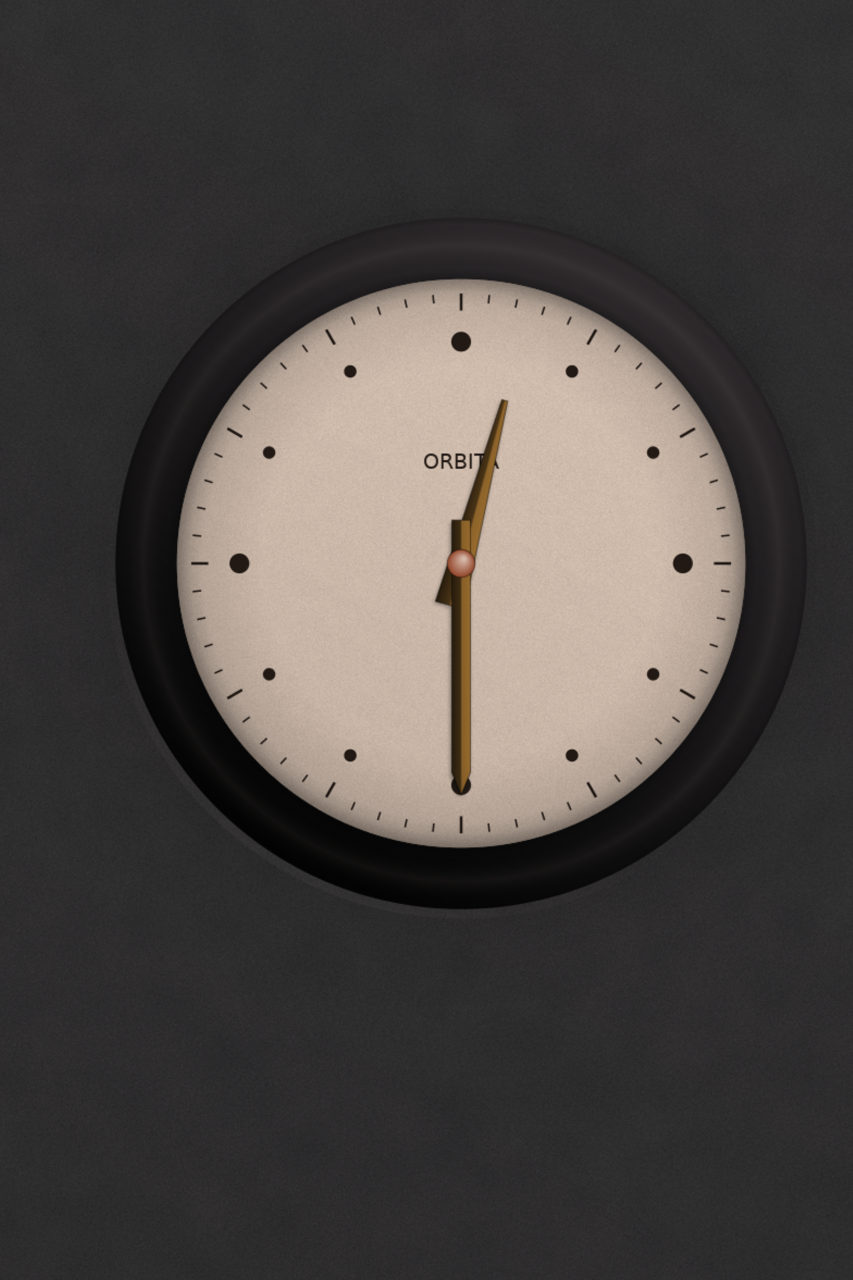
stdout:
12h30
